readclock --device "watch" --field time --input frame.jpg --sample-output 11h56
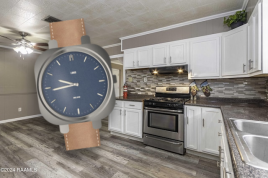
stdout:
9h44
